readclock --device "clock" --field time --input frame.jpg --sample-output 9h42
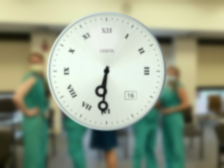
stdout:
6h31
